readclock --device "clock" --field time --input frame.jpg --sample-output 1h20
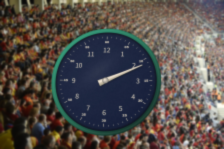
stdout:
2h11
